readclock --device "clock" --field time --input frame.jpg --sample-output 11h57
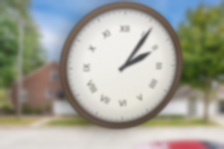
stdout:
2h06
